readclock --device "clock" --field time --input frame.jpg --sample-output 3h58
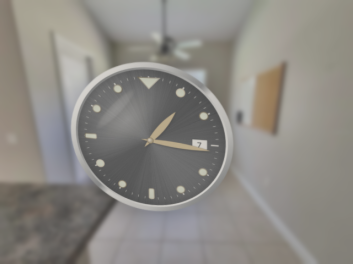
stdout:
1h16
